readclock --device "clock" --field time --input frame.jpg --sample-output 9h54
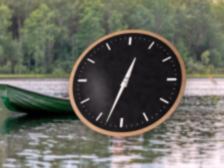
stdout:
12h33
